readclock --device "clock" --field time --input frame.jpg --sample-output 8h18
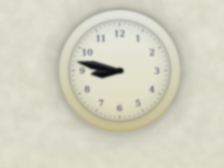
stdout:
8h47
